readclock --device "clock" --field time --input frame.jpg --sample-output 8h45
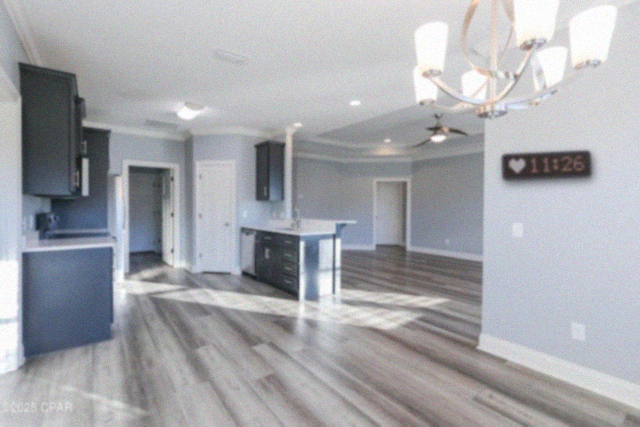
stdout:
11h26
